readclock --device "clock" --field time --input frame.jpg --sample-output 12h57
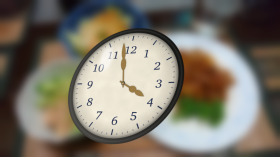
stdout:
3h58
